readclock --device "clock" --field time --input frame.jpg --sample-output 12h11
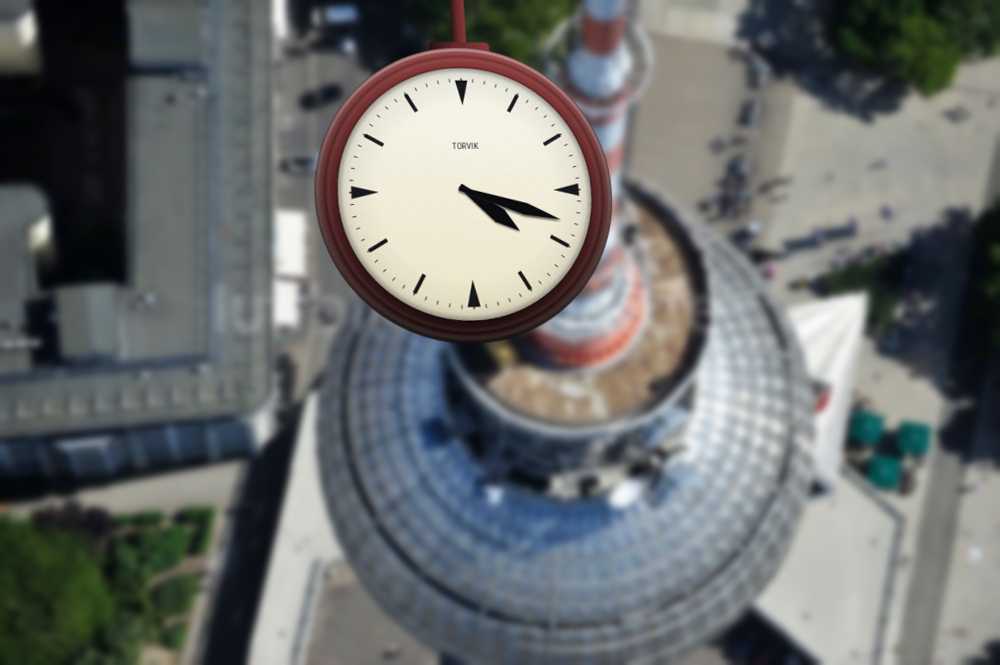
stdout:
4h18
